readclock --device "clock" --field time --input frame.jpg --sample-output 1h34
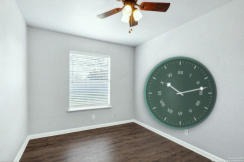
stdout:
10h13
